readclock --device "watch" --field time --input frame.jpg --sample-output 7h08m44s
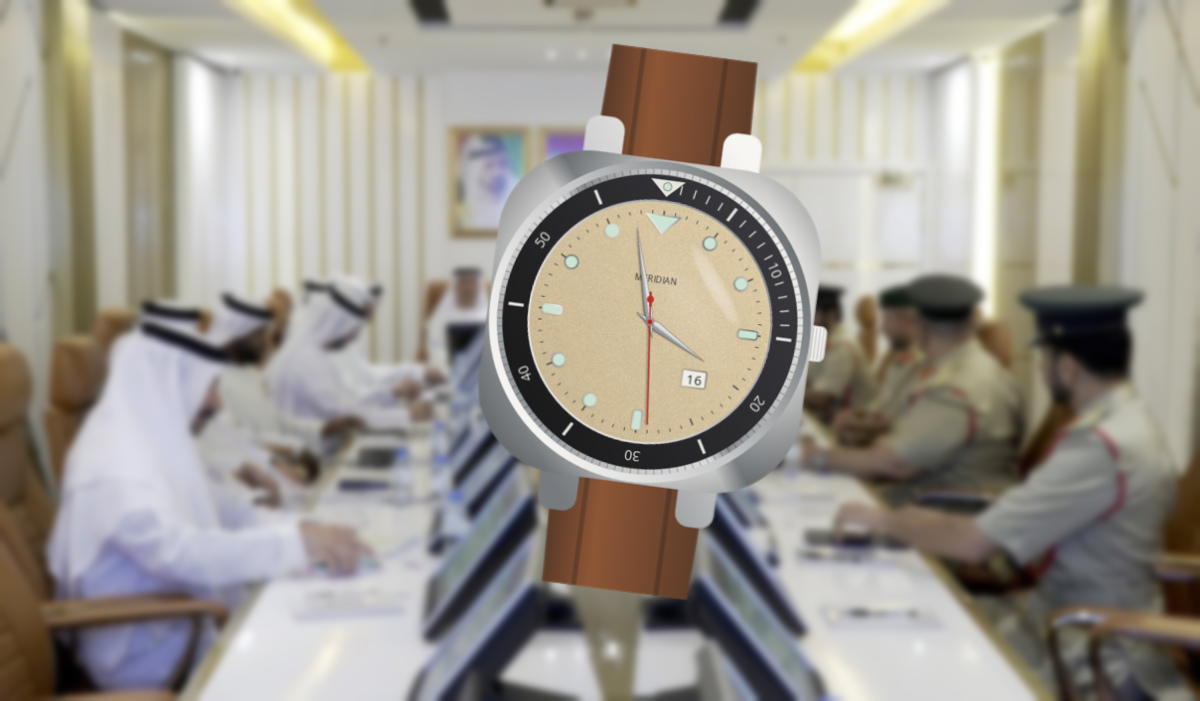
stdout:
3h57m29s
